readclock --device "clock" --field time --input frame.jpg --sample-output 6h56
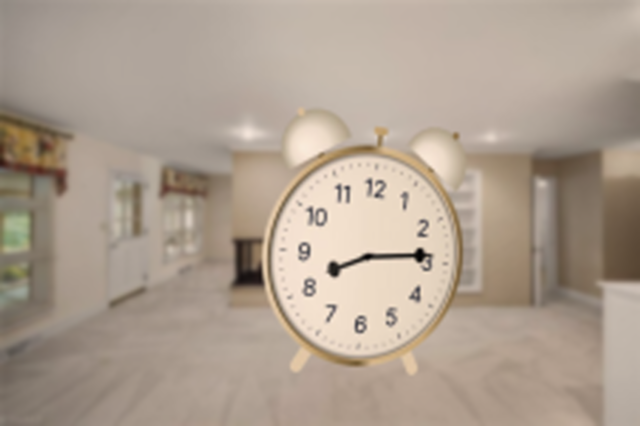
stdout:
8h14
